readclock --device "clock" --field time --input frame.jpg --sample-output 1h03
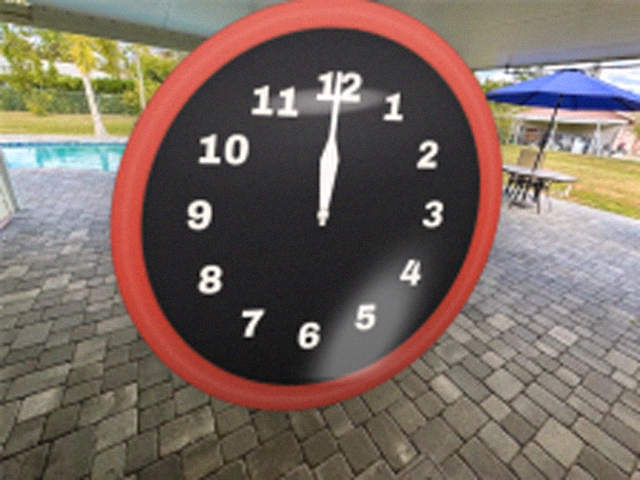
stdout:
12h00
